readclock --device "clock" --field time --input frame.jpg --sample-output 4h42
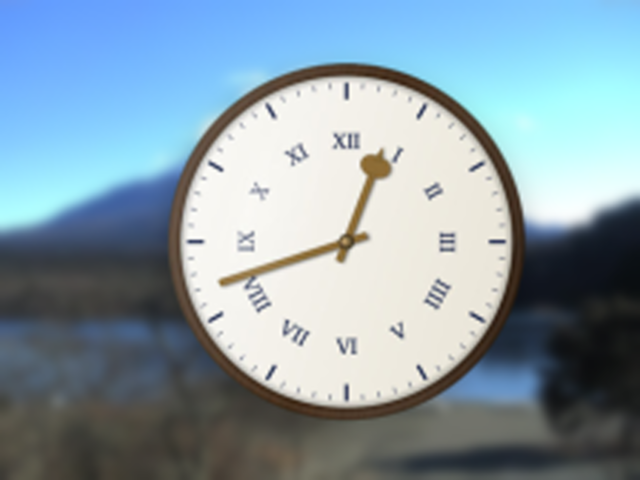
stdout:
12h42
